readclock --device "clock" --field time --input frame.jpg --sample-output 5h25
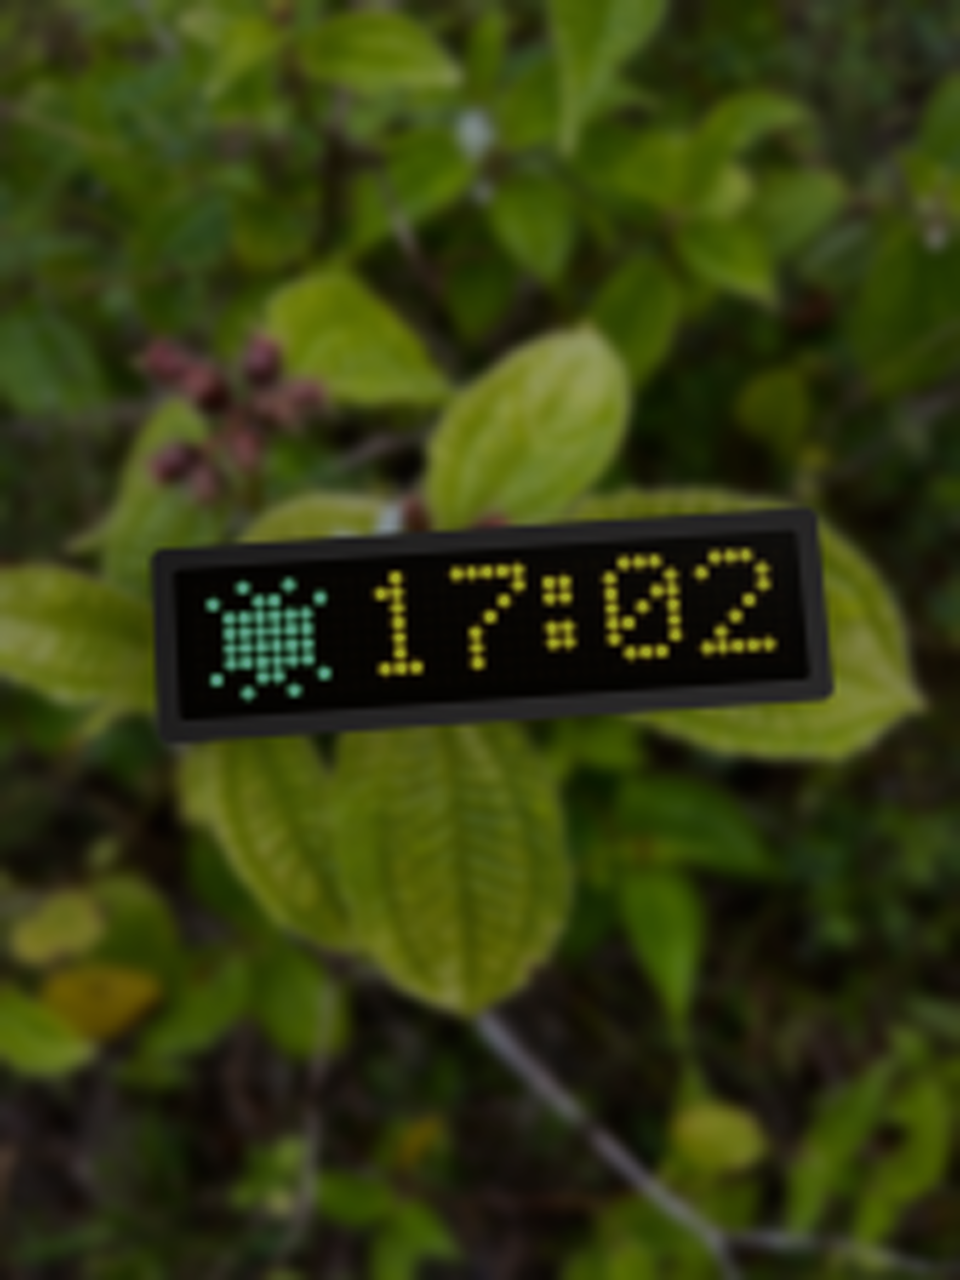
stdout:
17h02
